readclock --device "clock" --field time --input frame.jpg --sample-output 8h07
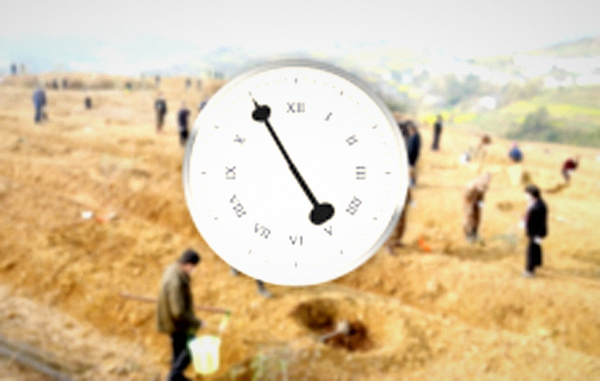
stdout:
4h55
